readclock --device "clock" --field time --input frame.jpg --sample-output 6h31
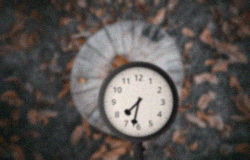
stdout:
7h32
